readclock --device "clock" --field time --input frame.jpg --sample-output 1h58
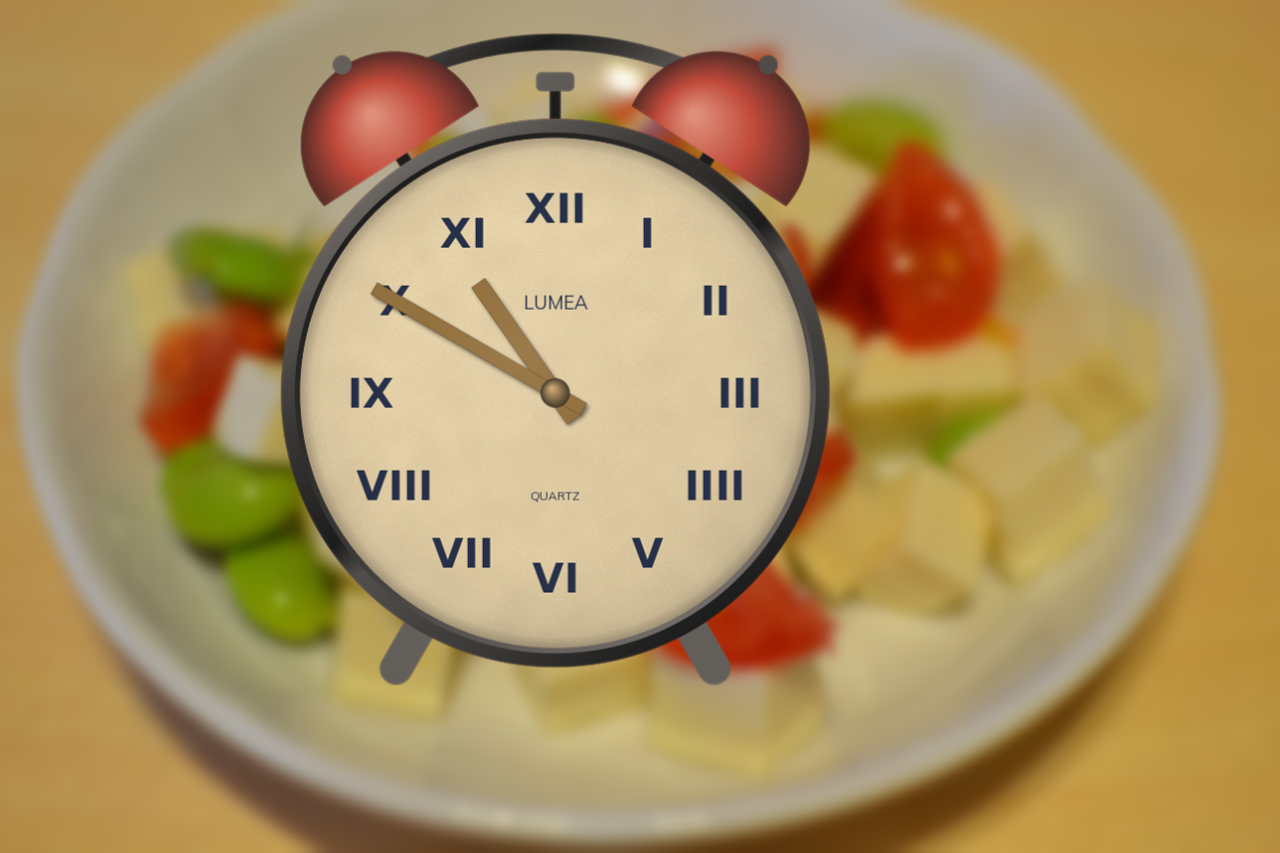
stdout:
10h50
